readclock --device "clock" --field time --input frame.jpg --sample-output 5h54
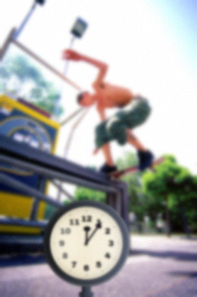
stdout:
12h06
